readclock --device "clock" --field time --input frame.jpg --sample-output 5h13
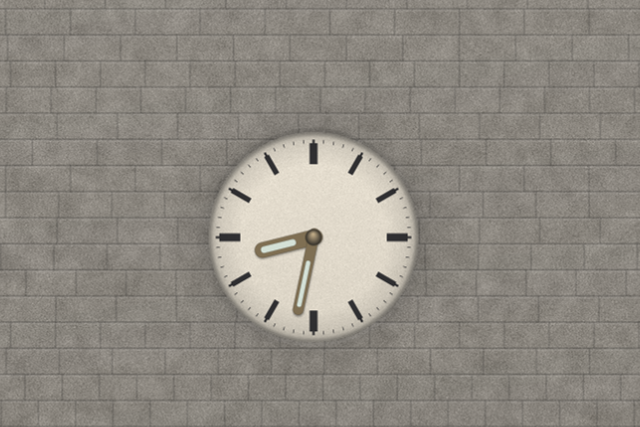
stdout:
8h32
